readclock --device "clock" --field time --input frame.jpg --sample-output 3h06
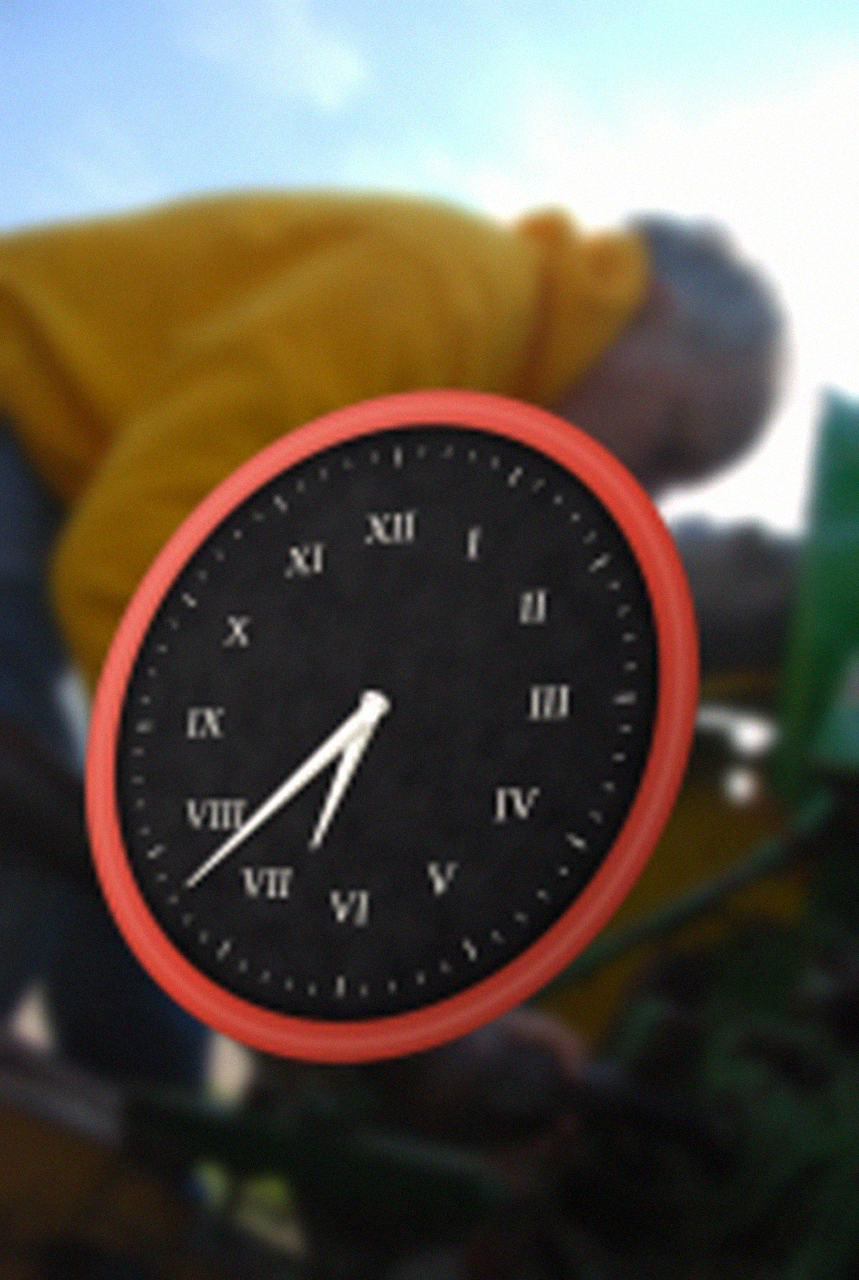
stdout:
6h38
